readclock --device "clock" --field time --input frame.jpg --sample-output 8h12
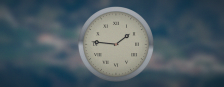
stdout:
1h46
